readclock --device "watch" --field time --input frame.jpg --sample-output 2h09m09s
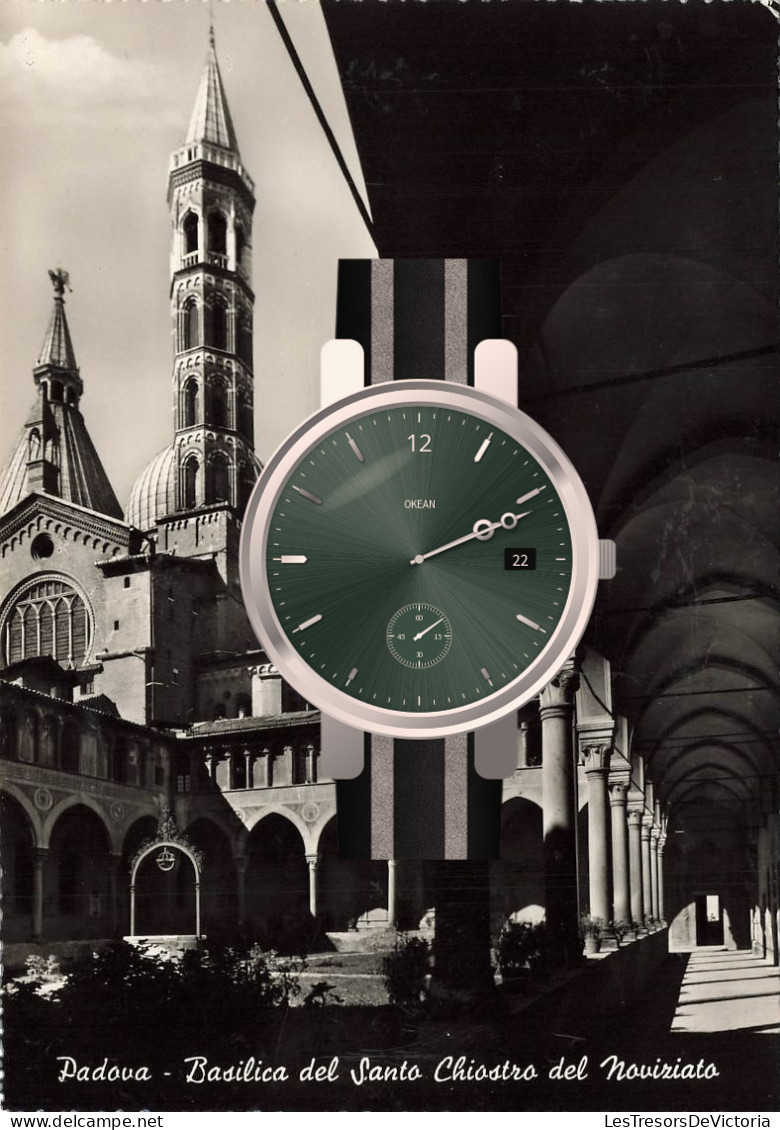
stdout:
2h11m09s
